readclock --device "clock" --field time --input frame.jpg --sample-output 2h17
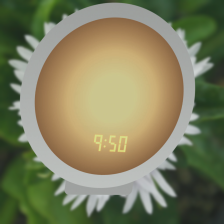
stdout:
9h50
